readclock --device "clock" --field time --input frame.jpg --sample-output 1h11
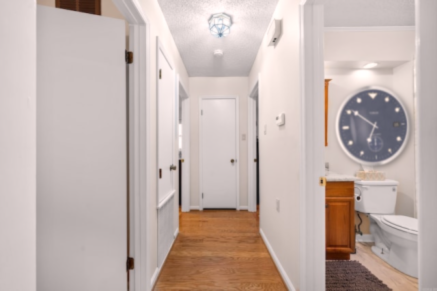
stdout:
6h51
